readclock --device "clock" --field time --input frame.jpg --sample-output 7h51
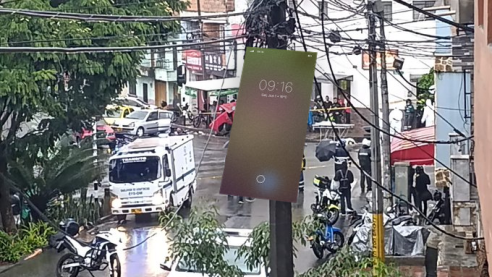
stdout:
9h16
